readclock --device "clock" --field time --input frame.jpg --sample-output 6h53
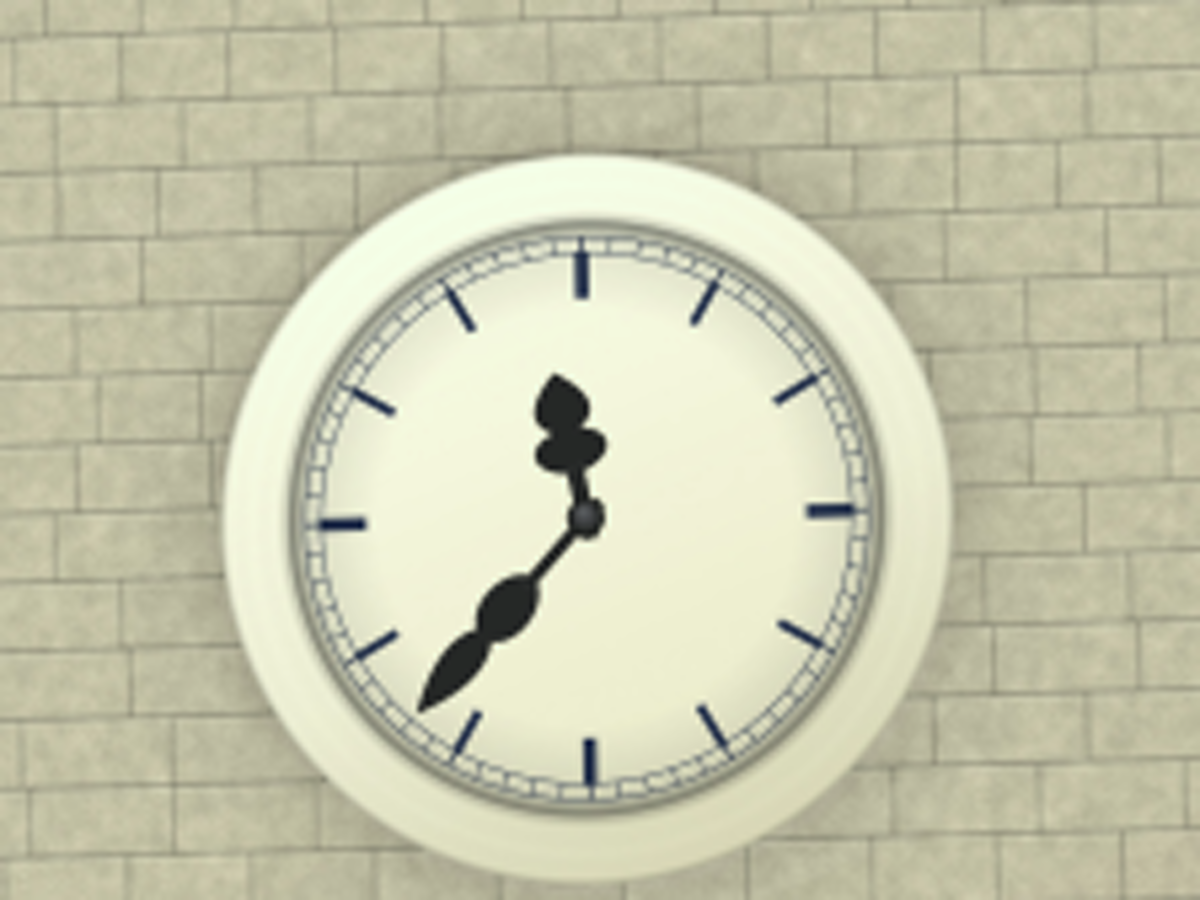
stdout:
11h37
